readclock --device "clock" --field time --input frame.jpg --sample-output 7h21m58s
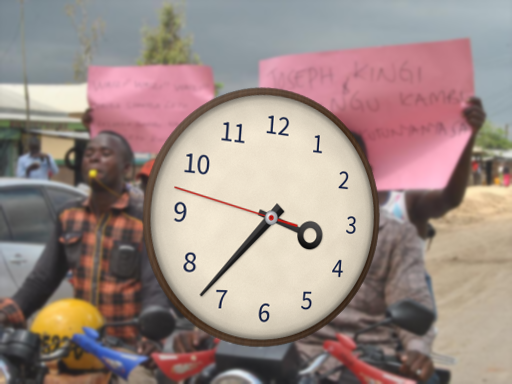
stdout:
3h36m47s
